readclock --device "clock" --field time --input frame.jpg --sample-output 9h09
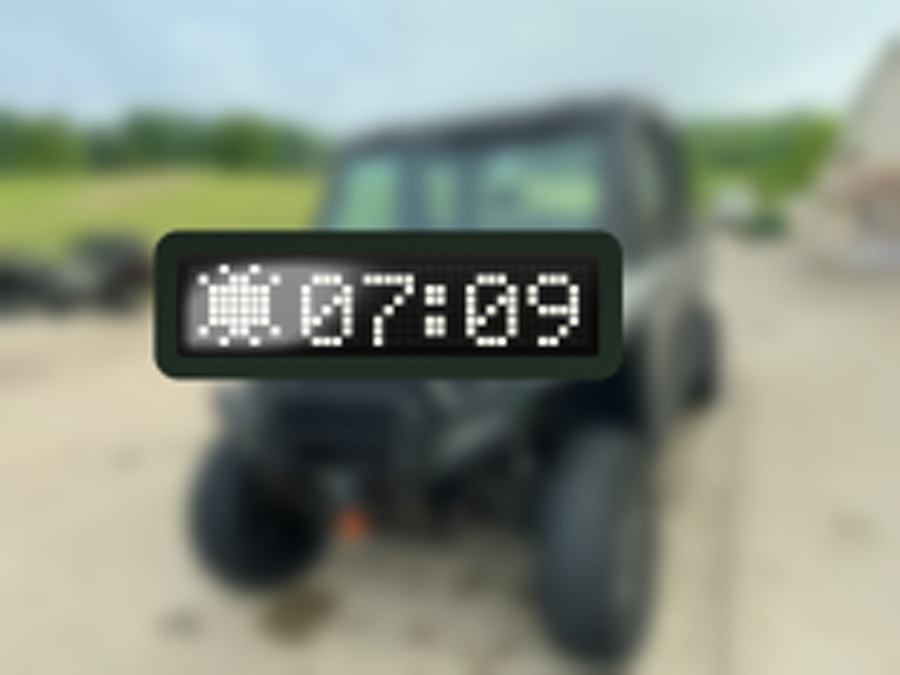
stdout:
7h09
